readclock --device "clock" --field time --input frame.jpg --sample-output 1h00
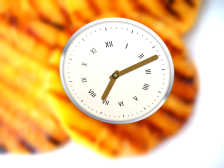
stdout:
7h12
